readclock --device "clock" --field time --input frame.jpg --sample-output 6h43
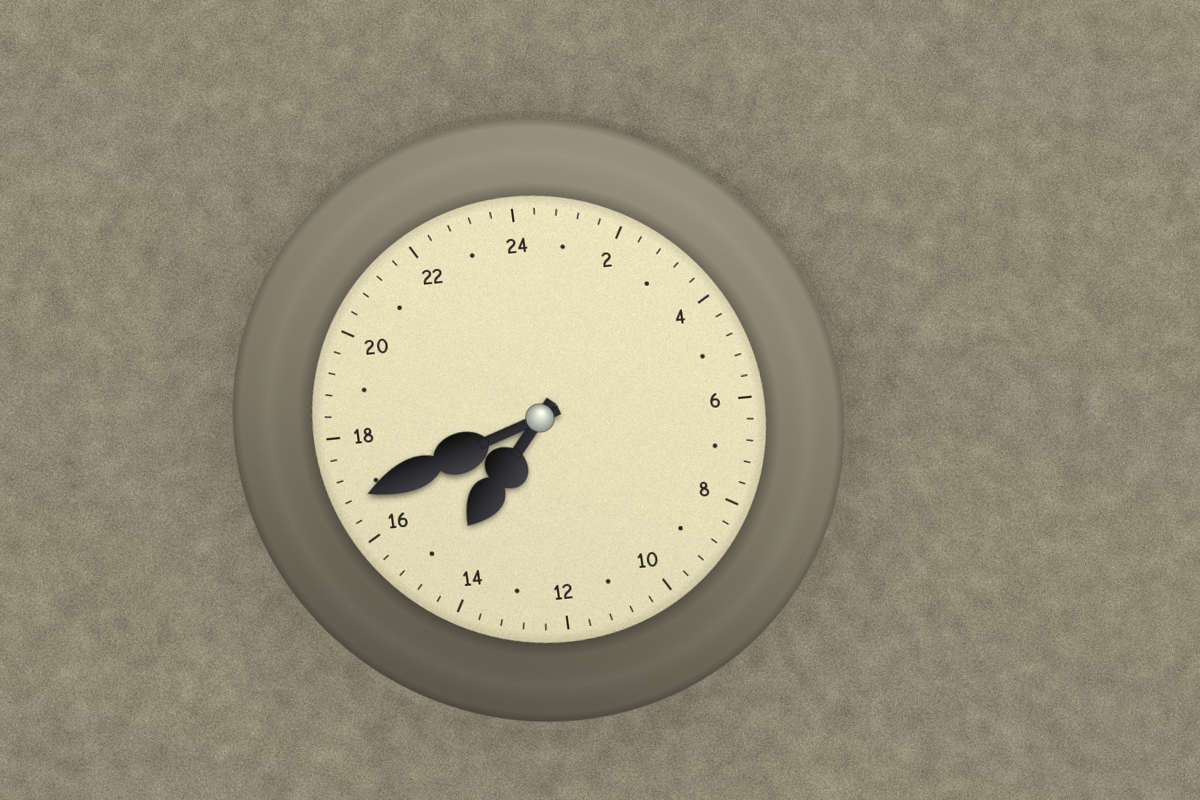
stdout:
14h42
